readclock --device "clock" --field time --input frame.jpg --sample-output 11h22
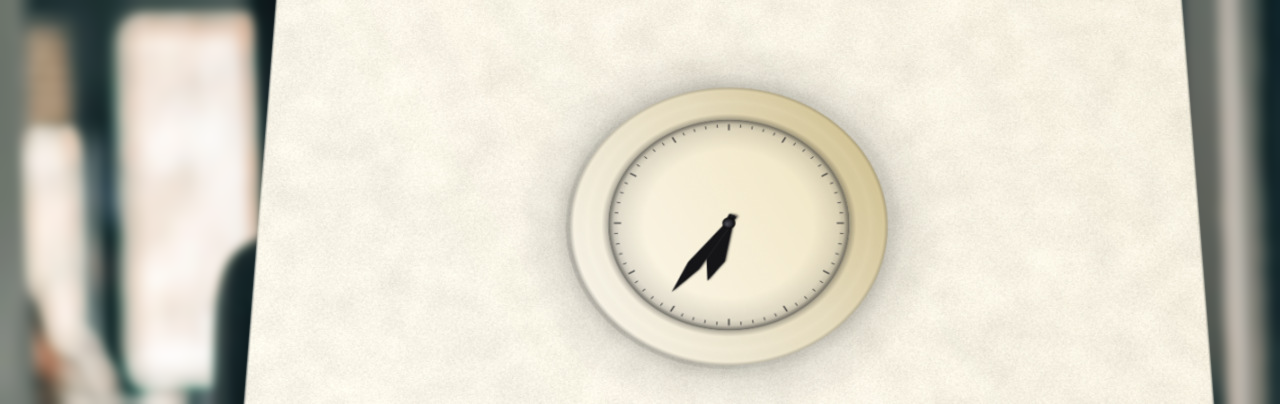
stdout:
6h36
